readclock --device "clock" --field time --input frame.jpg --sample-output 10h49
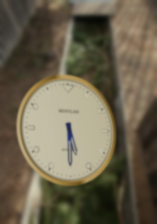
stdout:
5h30
